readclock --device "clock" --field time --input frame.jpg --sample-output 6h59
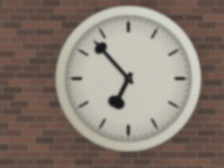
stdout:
6h53
